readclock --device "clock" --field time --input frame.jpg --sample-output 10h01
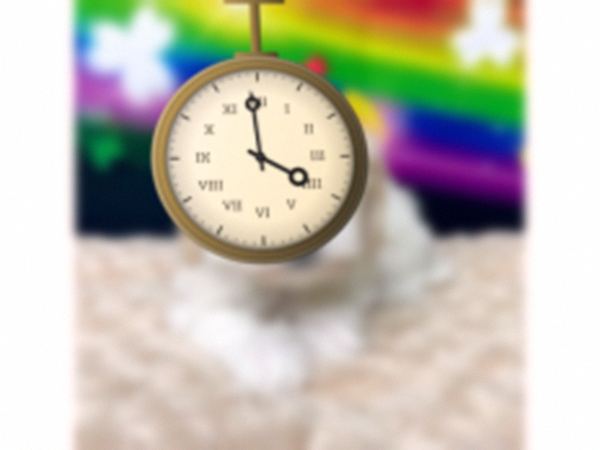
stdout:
3h59
